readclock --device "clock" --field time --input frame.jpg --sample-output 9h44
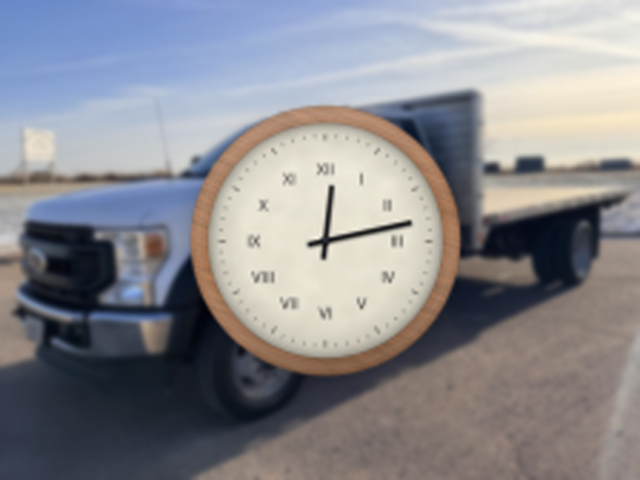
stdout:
12h13
